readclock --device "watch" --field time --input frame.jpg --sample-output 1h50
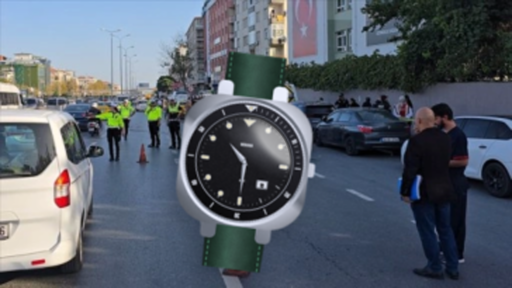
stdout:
10h30
